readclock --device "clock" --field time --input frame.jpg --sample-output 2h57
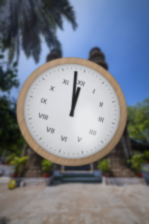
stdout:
11h58
